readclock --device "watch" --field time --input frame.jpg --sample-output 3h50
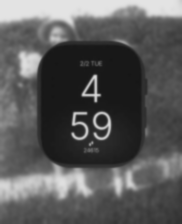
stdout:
4h59
